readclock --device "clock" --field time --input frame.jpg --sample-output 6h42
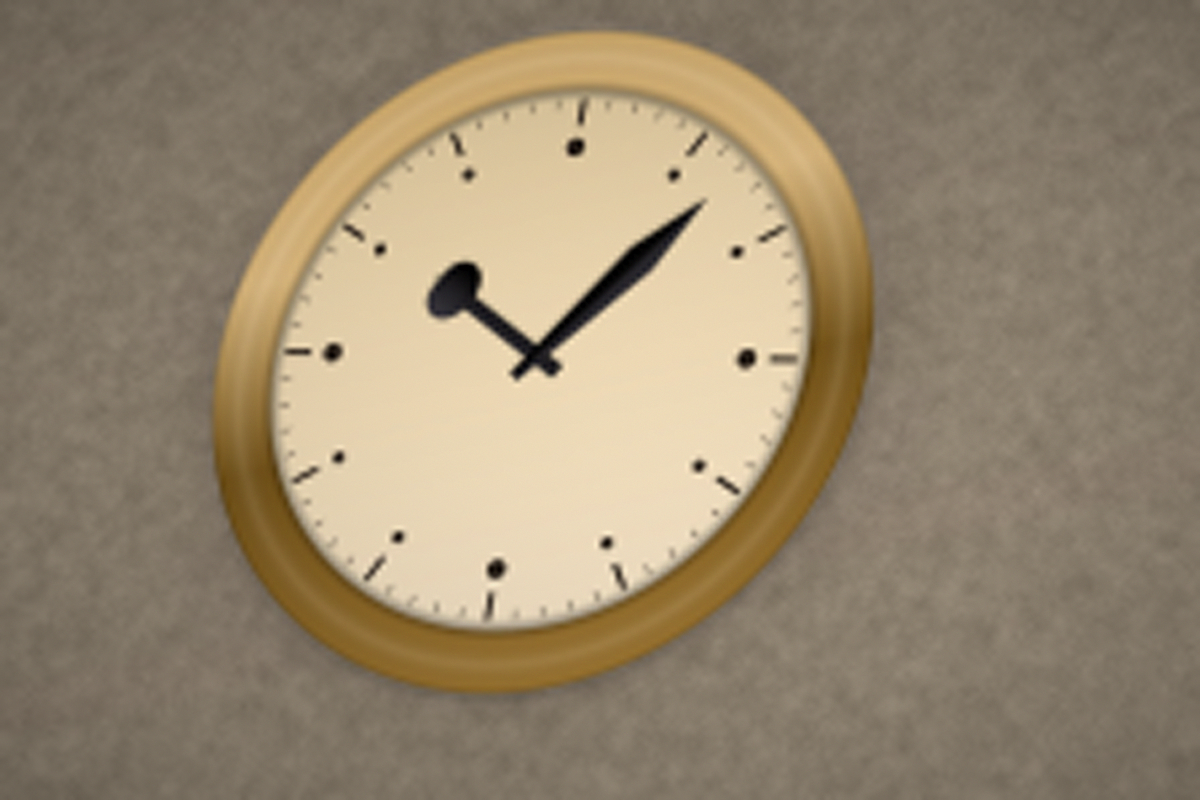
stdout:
10h07
